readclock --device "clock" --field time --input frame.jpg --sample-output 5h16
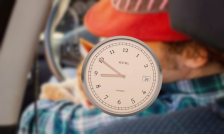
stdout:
8h50
